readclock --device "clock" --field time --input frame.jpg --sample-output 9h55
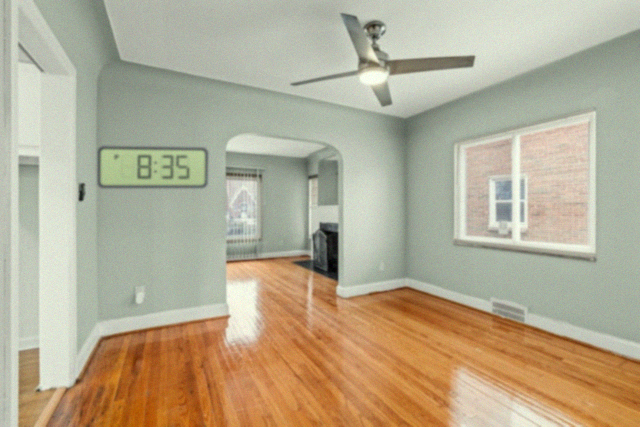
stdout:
8h35
